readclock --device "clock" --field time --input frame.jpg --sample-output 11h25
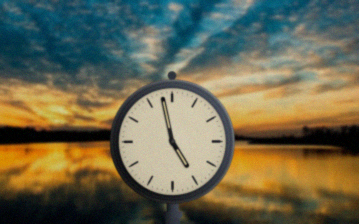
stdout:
4h58
